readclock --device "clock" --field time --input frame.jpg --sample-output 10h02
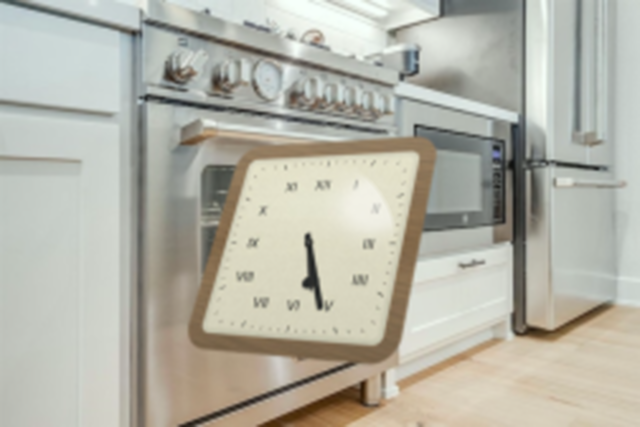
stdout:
5h26
